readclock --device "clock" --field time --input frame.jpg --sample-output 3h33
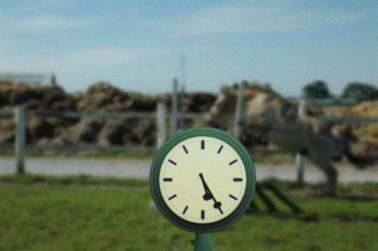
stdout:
5h25
